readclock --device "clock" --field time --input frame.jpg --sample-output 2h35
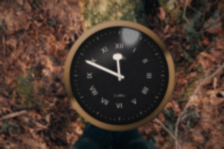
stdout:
11h49
